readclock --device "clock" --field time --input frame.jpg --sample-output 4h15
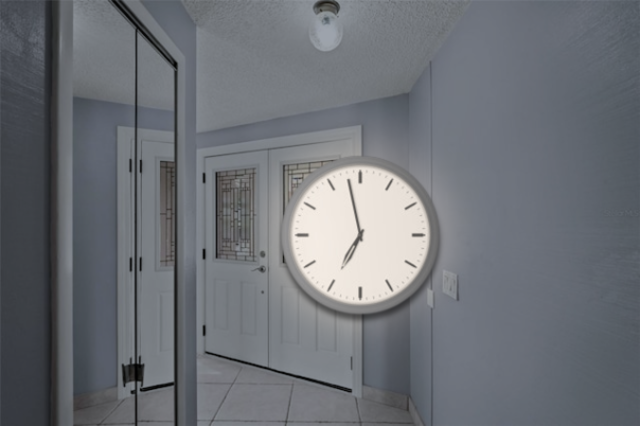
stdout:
6h58
